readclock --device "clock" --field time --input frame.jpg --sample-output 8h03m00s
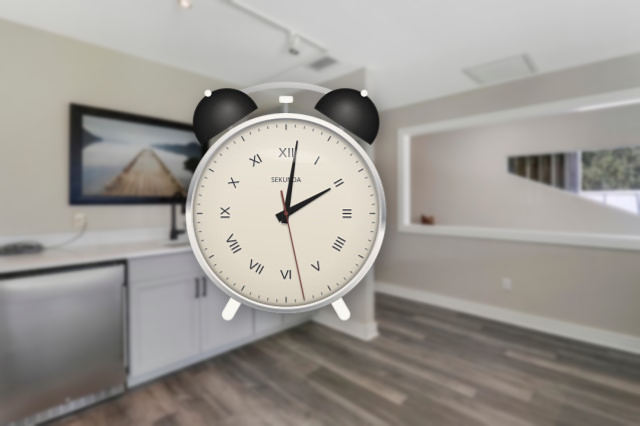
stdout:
2h01m28s
